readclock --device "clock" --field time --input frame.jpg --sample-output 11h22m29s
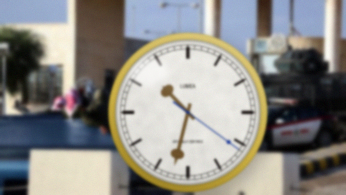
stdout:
10h32m21s
